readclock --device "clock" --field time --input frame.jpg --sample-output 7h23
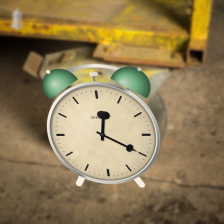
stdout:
12h20
